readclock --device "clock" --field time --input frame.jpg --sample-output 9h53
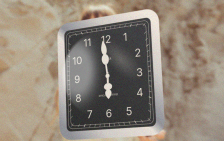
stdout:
5h59
